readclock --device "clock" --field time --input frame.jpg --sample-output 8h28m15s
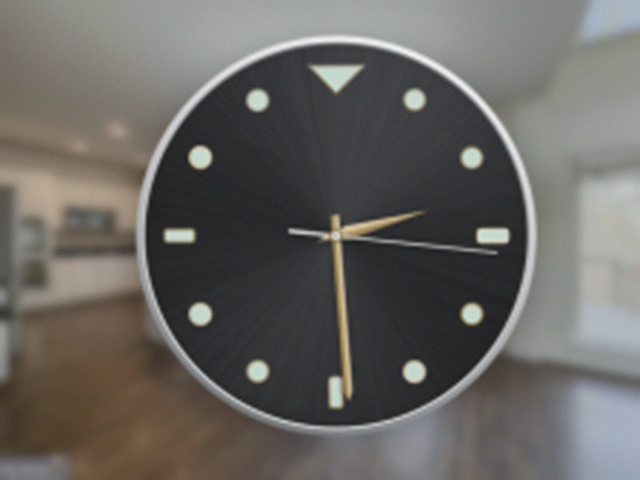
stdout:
2h29m16s
